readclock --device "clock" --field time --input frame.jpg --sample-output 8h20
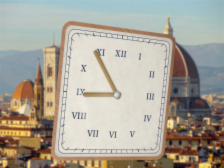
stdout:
8h54
